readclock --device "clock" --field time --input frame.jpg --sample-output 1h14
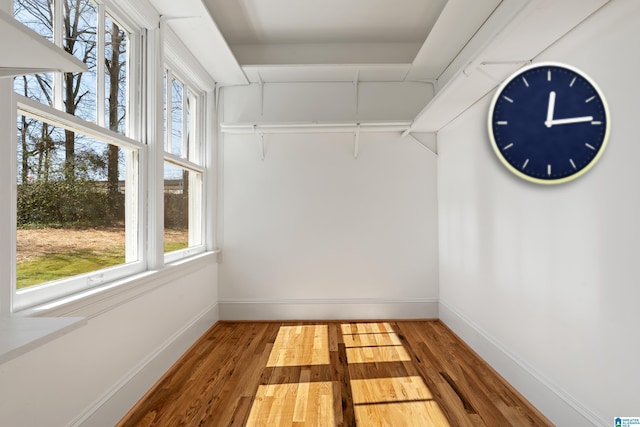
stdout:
12h14
